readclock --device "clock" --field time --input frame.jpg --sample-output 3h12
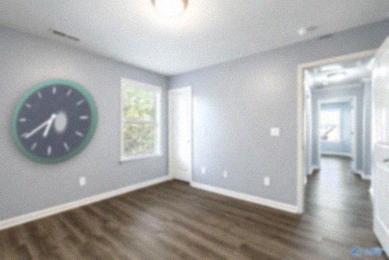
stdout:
6h39
